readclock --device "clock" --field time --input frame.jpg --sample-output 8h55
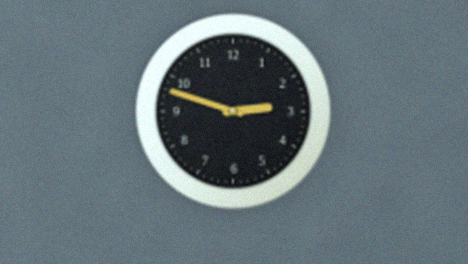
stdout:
2h48
